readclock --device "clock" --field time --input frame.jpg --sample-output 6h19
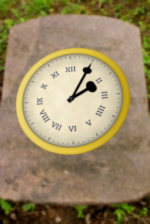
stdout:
2h05
